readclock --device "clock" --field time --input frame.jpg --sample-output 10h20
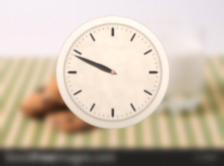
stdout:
9h49
